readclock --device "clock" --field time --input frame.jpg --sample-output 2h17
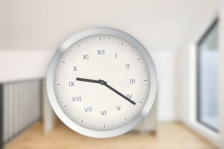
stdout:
9h21
